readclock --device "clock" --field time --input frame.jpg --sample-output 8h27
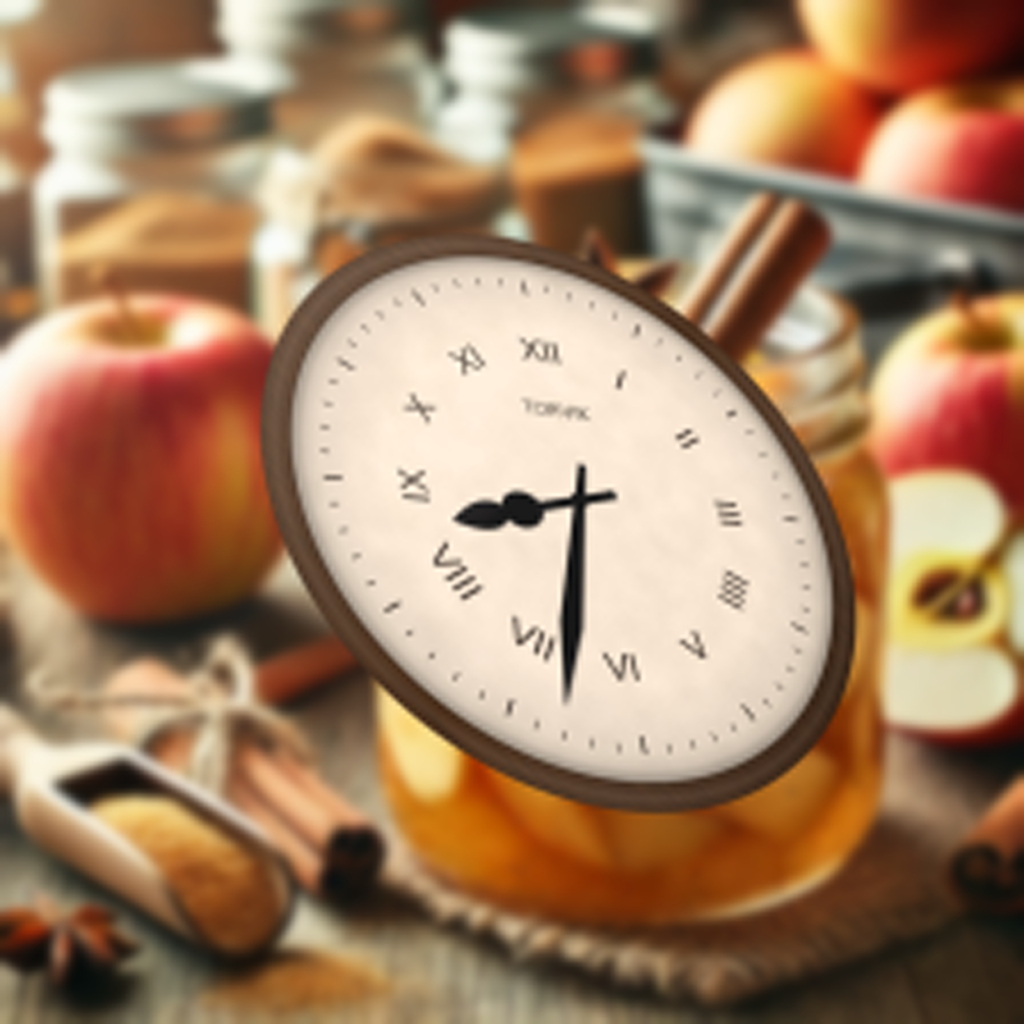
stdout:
8h33
